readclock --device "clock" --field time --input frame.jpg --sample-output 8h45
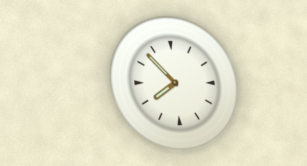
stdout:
7h53
